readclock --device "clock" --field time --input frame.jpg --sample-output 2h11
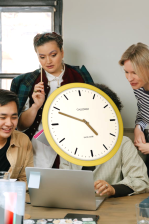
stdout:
4h49
